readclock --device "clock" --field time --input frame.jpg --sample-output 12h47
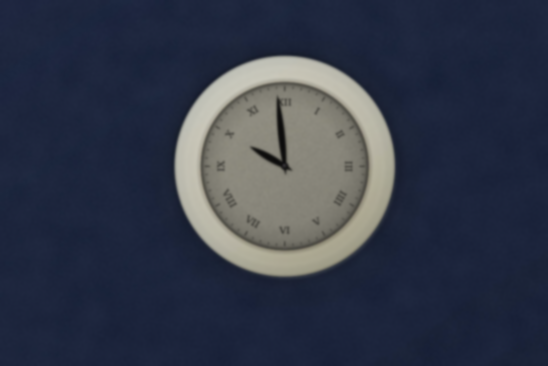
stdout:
9h59
